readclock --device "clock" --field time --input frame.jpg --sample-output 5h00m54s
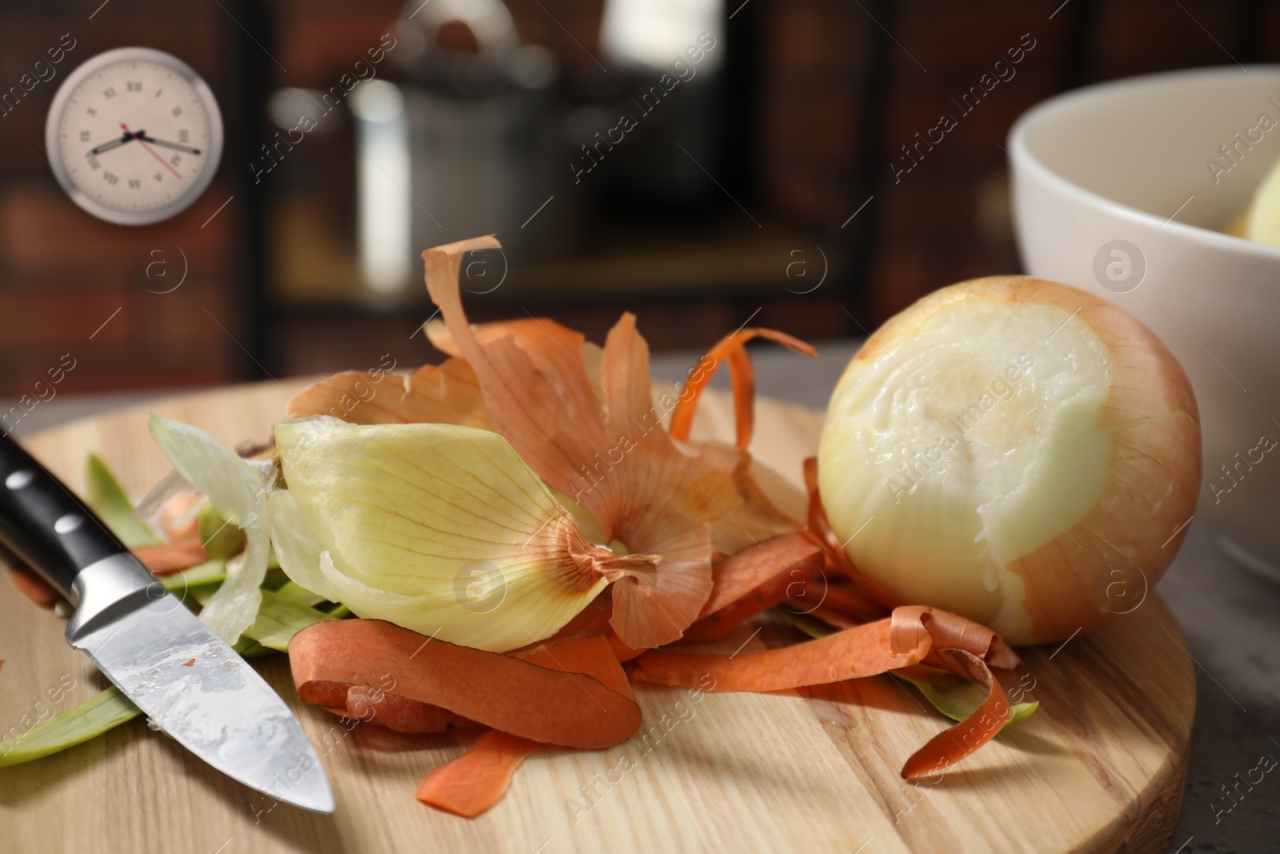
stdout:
8h17m22s
